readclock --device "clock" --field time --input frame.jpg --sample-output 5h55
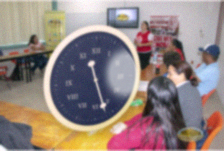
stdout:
11h27
